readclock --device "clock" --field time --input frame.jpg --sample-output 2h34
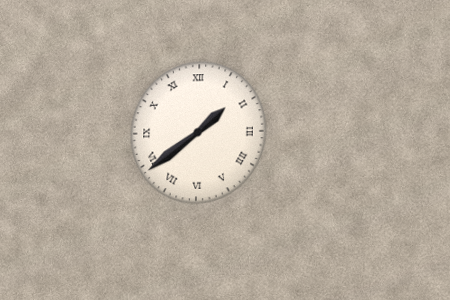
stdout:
1h39
